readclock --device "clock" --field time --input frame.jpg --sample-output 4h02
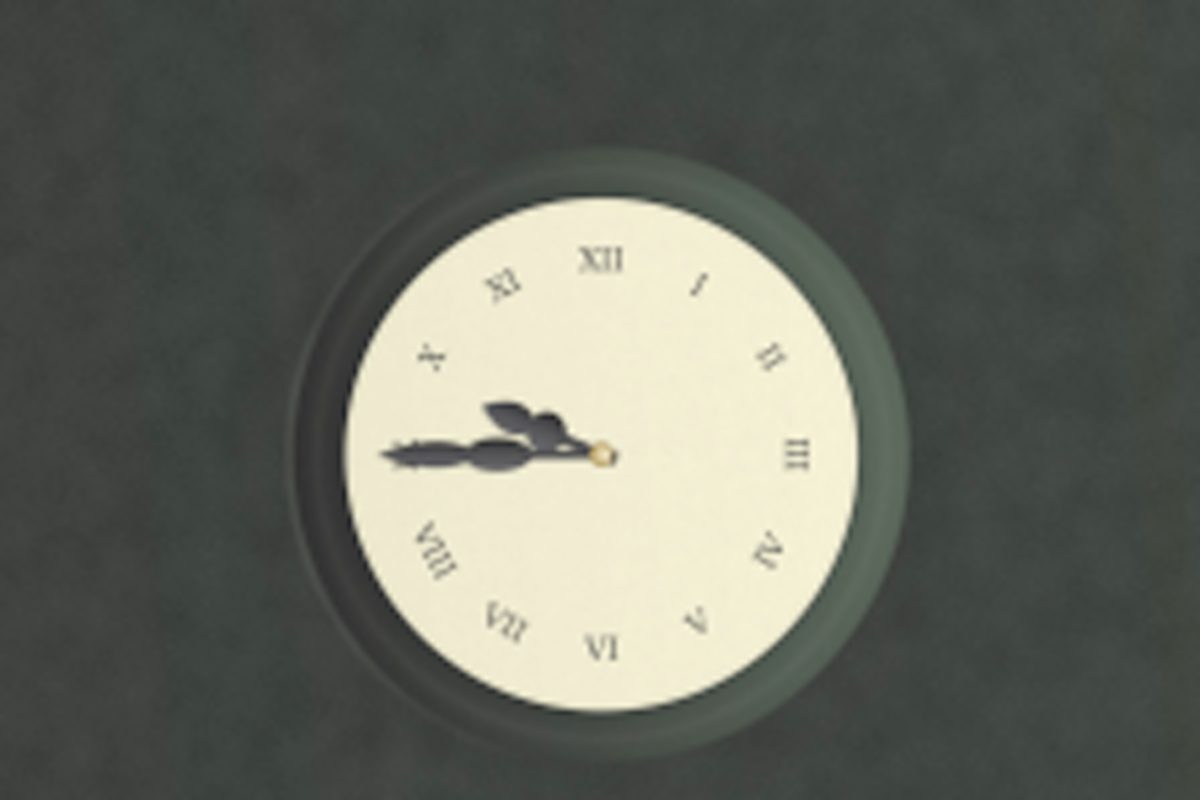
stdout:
9h45
